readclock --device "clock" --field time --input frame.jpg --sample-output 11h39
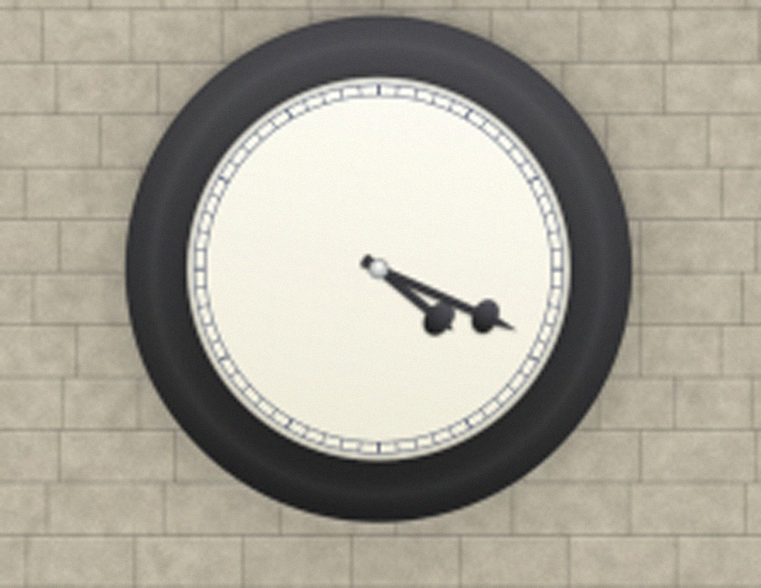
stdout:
4h19
